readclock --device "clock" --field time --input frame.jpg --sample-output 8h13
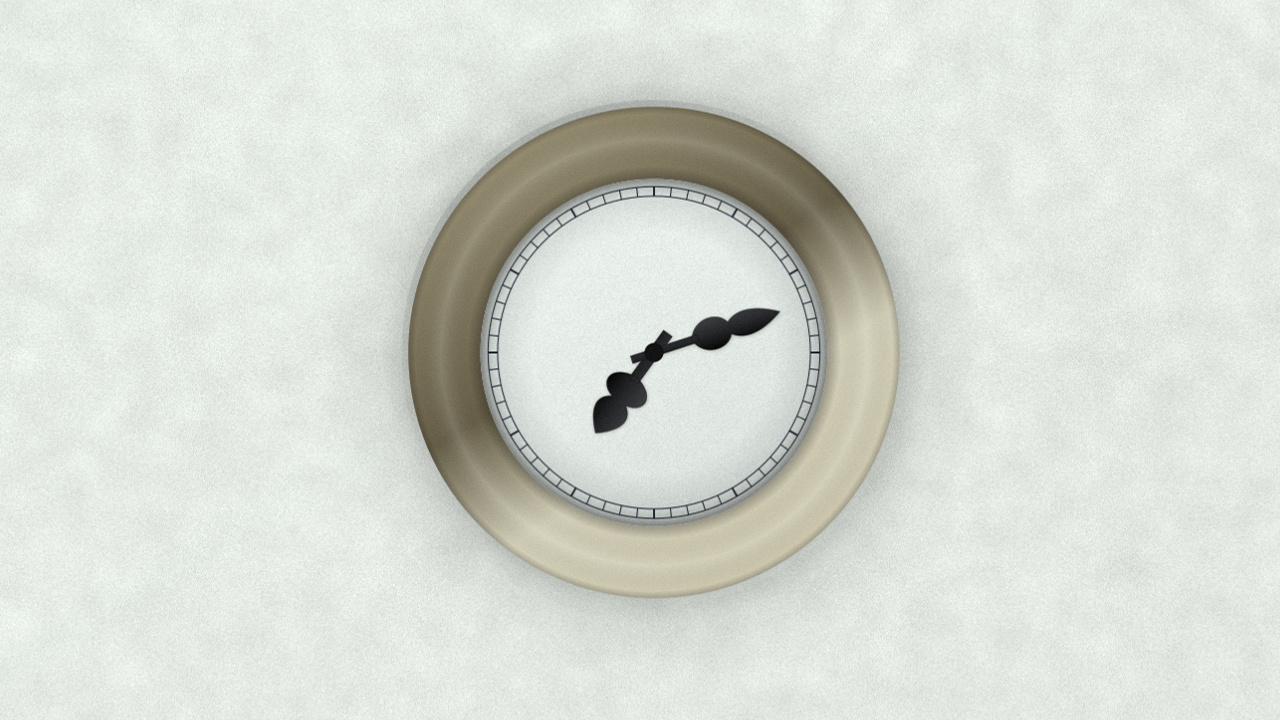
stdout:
7h12
